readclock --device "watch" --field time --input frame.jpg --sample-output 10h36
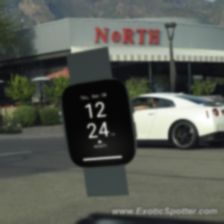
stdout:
12h24
